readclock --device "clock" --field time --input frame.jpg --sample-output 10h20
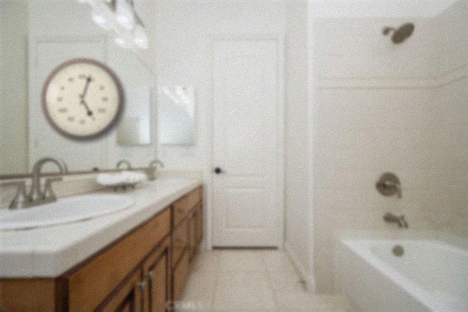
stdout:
5h03
